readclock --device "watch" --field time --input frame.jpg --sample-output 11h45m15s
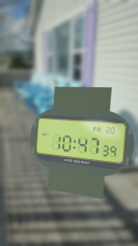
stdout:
10h47m39s
